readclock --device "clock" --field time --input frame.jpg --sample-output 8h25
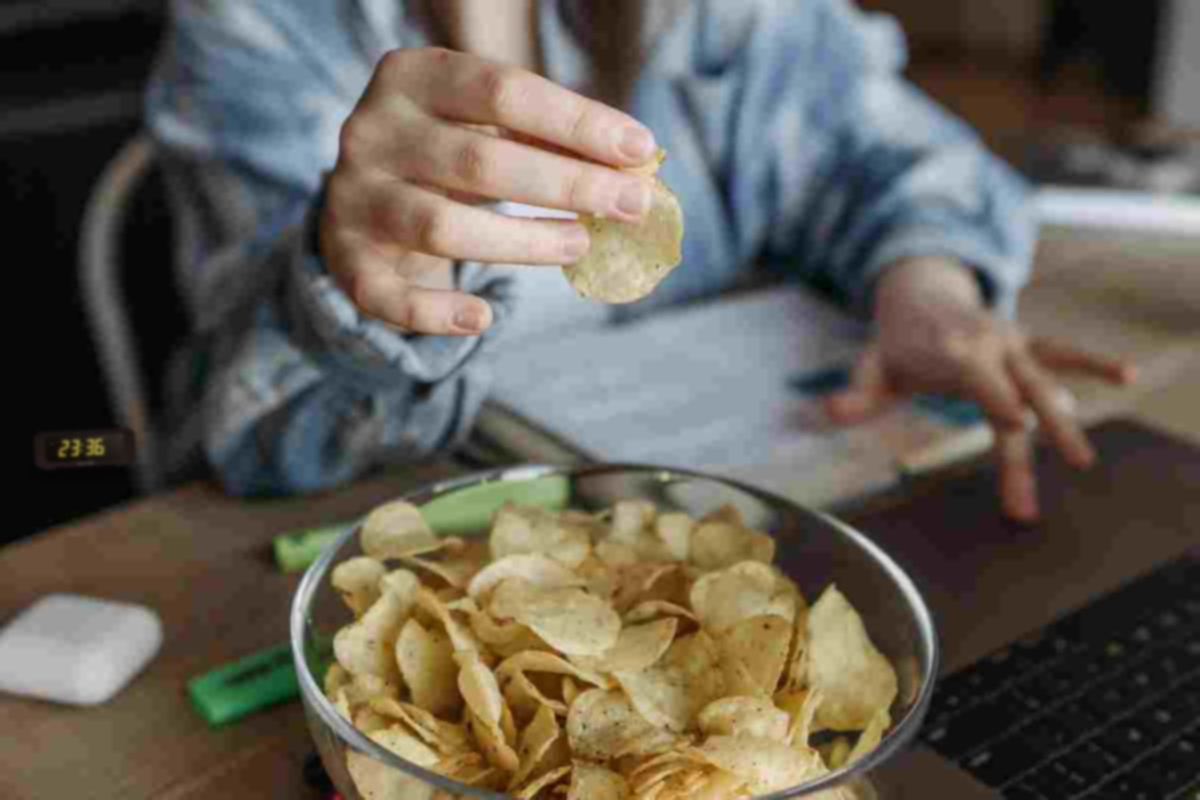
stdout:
23h36
